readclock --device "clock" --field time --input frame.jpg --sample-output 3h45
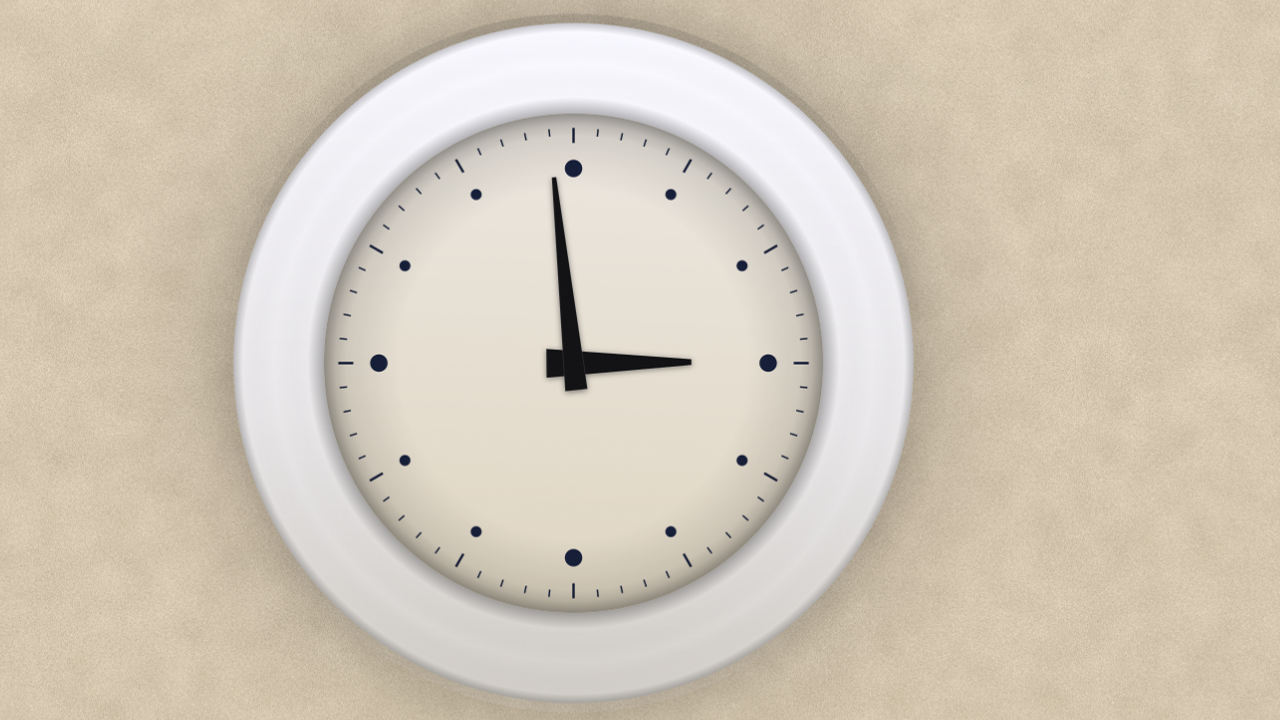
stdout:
2h59
